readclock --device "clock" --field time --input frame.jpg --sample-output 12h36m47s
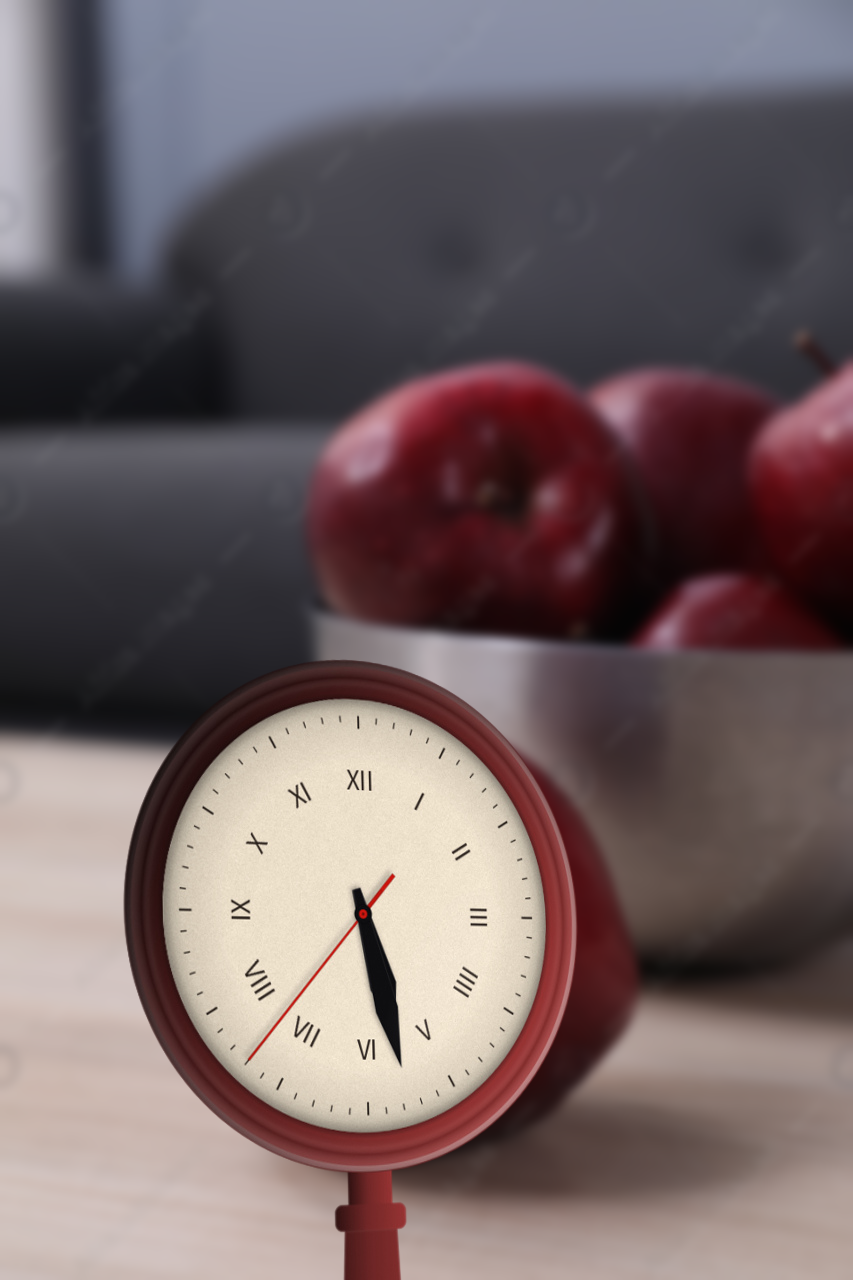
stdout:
5h27m37s
